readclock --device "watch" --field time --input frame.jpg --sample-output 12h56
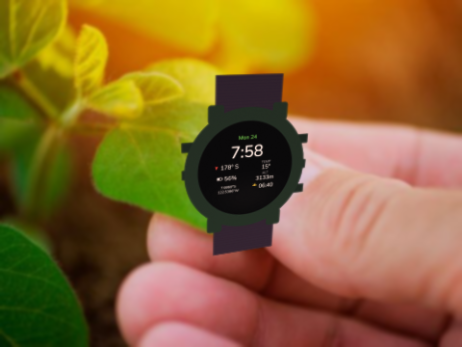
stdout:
7h58
